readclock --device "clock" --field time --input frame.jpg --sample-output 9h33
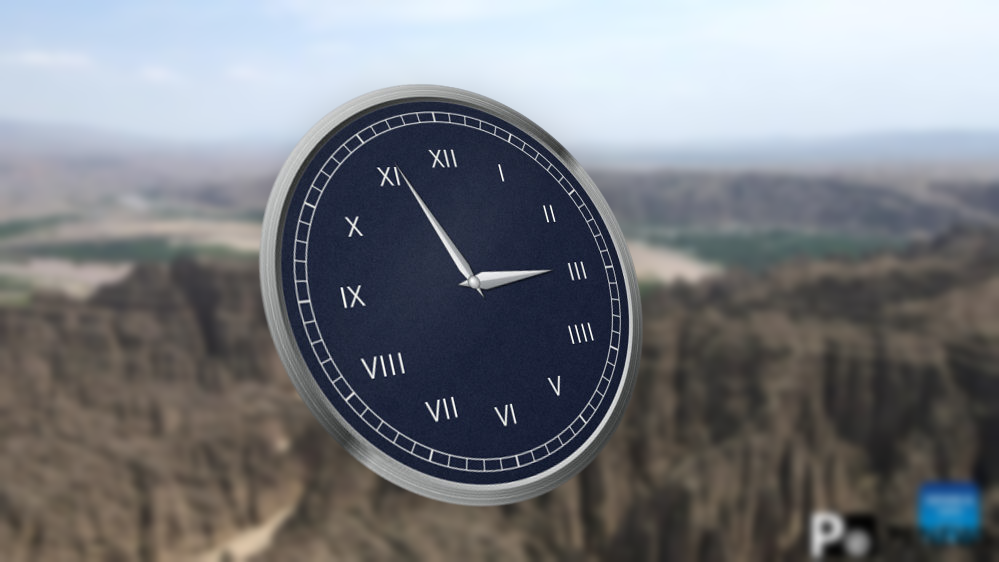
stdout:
2h56
